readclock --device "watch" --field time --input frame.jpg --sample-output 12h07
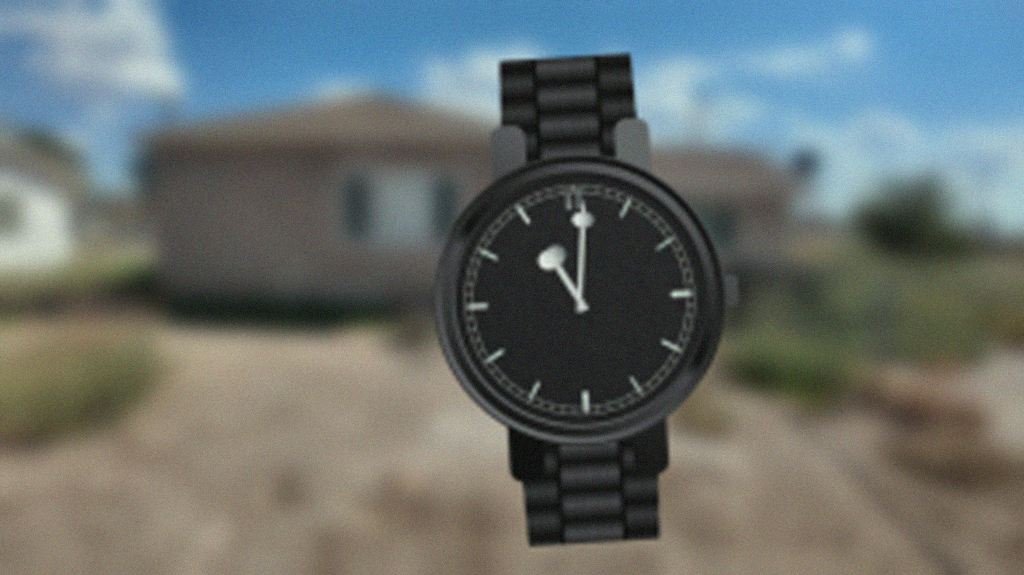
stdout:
11h01
